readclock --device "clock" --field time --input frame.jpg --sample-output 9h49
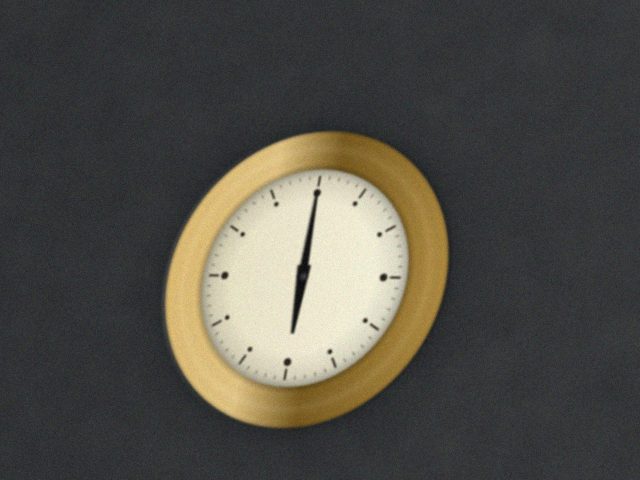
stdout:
6h00
